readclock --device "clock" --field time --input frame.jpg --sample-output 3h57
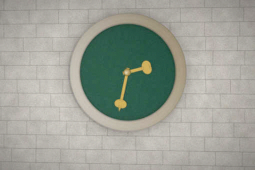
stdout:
2h32
